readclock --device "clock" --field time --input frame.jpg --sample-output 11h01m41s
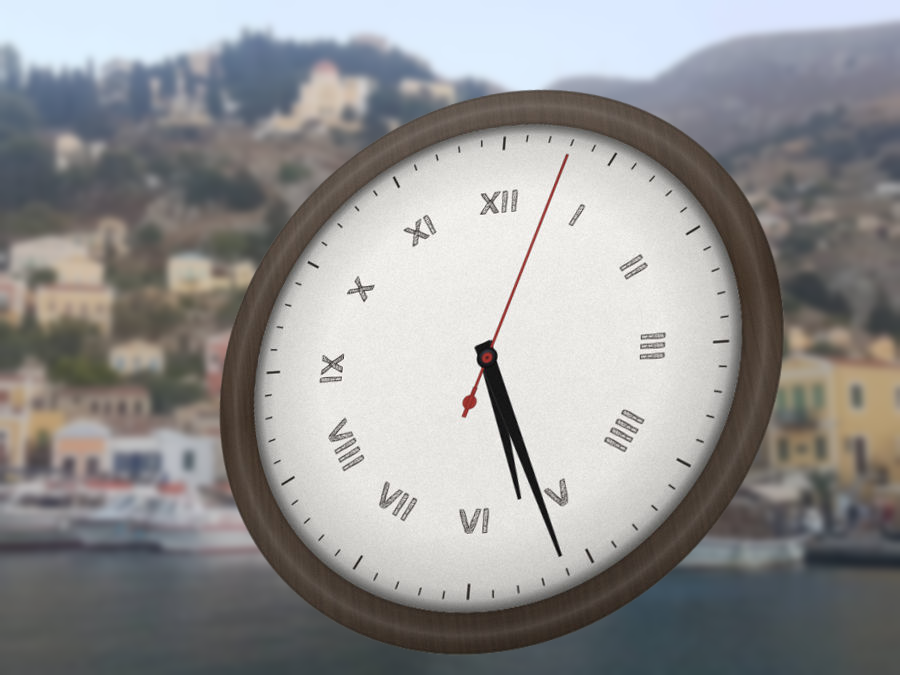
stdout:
5h26m03s
